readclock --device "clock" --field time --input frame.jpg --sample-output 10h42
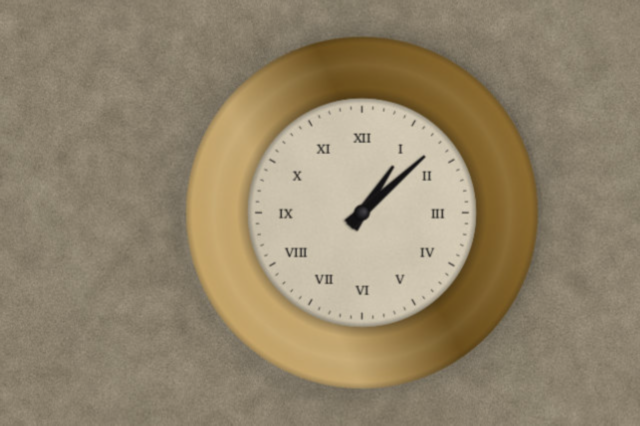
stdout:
1h08
